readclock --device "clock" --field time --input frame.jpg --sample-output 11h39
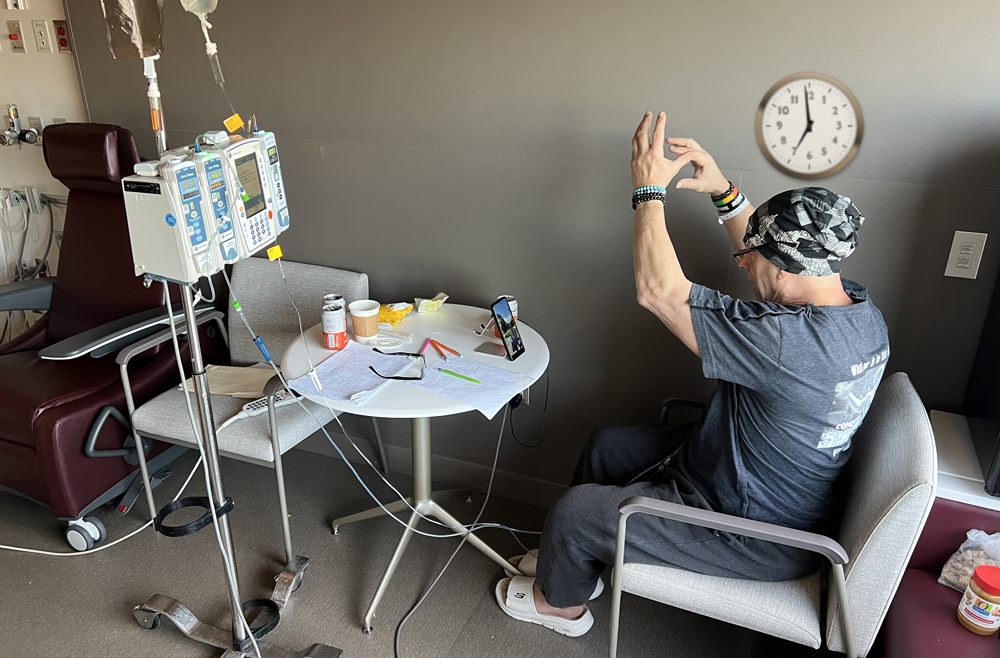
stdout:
6h59
